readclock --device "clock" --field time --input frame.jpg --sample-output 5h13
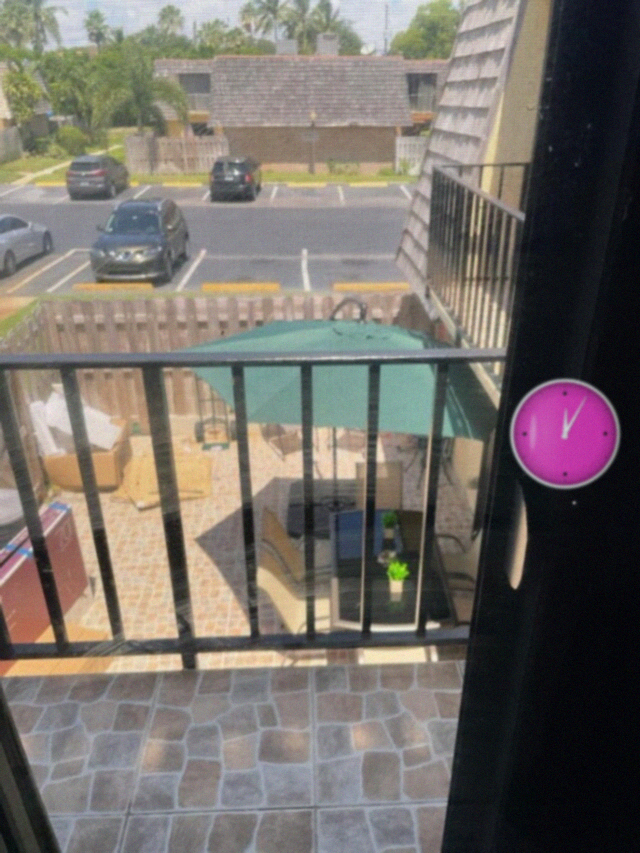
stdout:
12h05
